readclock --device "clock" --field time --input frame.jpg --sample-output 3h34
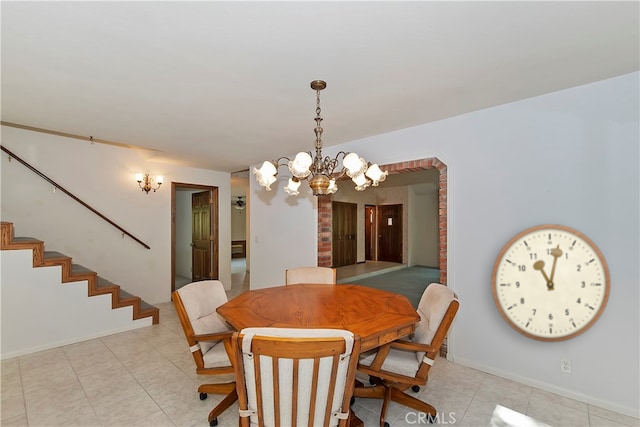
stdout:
11h02
